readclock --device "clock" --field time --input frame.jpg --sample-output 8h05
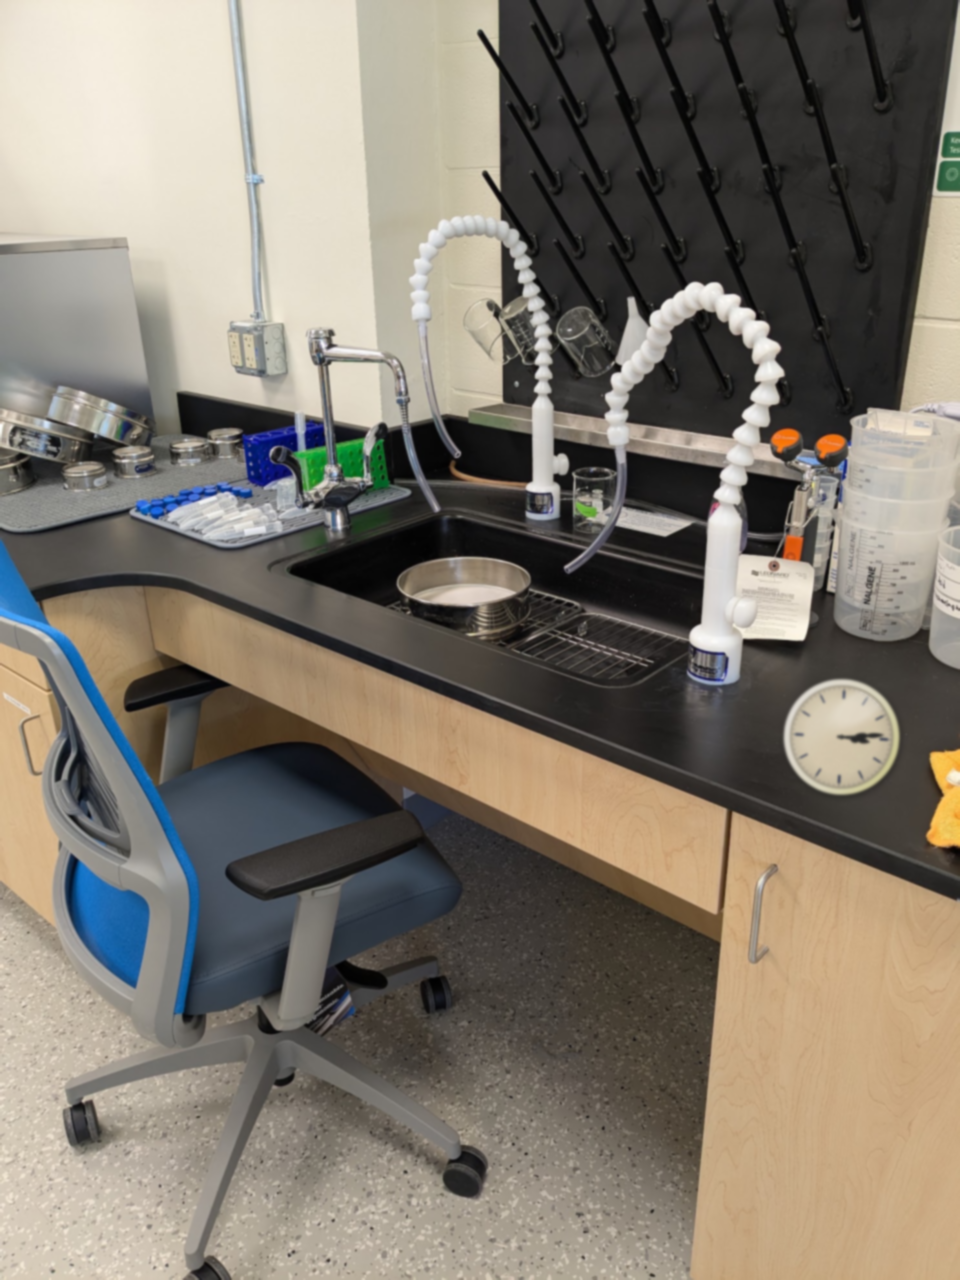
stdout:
3h14
